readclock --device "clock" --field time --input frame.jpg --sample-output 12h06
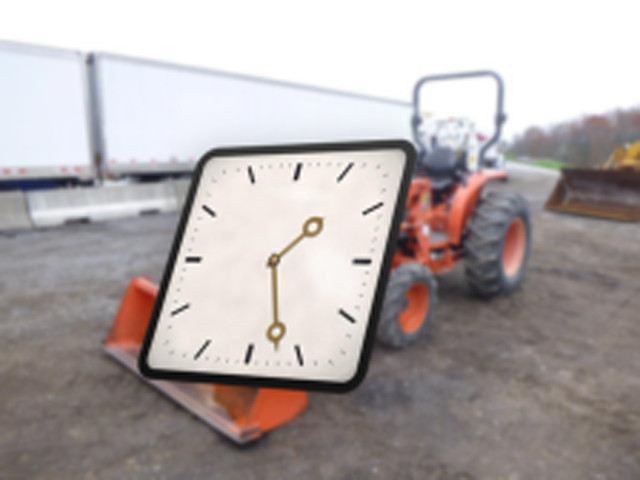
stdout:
1h27
